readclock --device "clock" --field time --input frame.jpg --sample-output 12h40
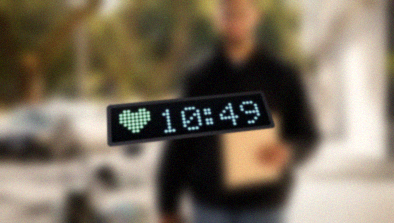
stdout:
10h49
